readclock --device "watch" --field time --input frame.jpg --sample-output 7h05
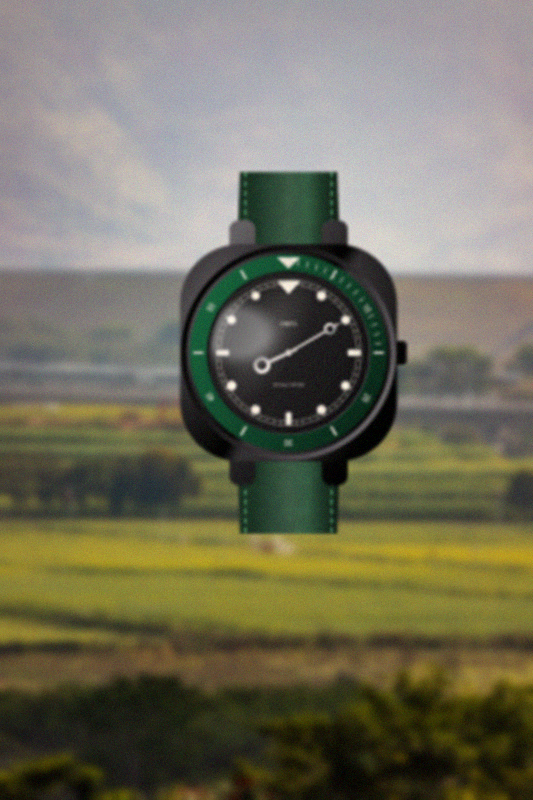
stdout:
8h10
